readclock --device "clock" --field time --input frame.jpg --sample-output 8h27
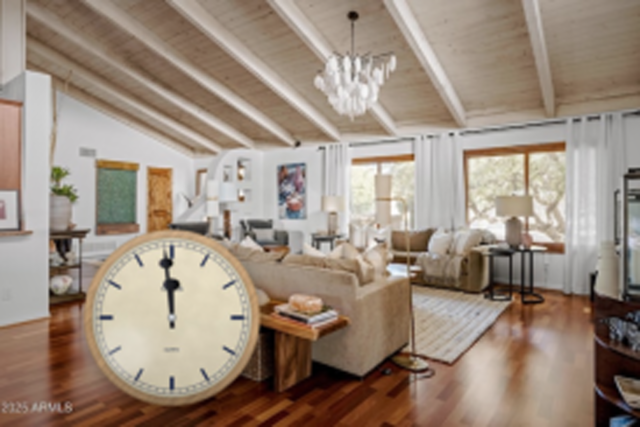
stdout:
11h59
